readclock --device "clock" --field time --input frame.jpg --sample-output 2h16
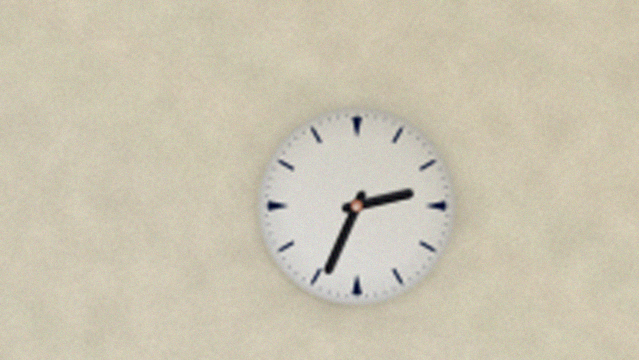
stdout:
2h34
